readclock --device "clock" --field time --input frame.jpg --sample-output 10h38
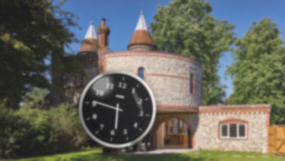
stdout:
5h46
